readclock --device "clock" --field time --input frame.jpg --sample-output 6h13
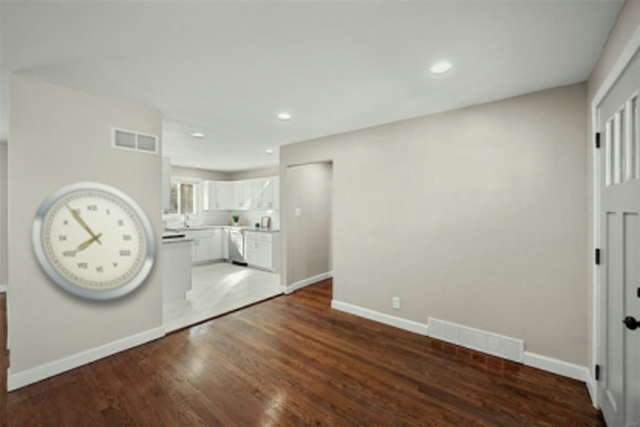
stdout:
7h54
